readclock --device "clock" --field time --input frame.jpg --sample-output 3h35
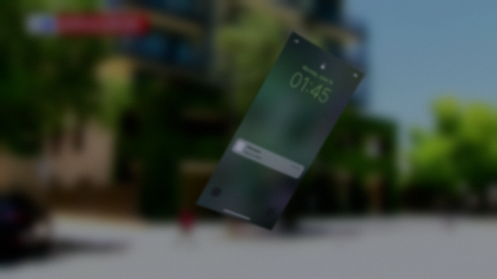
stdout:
1h45
